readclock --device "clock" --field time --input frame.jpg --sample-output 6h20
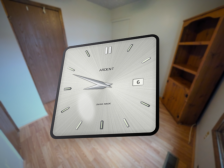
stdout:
8h49
